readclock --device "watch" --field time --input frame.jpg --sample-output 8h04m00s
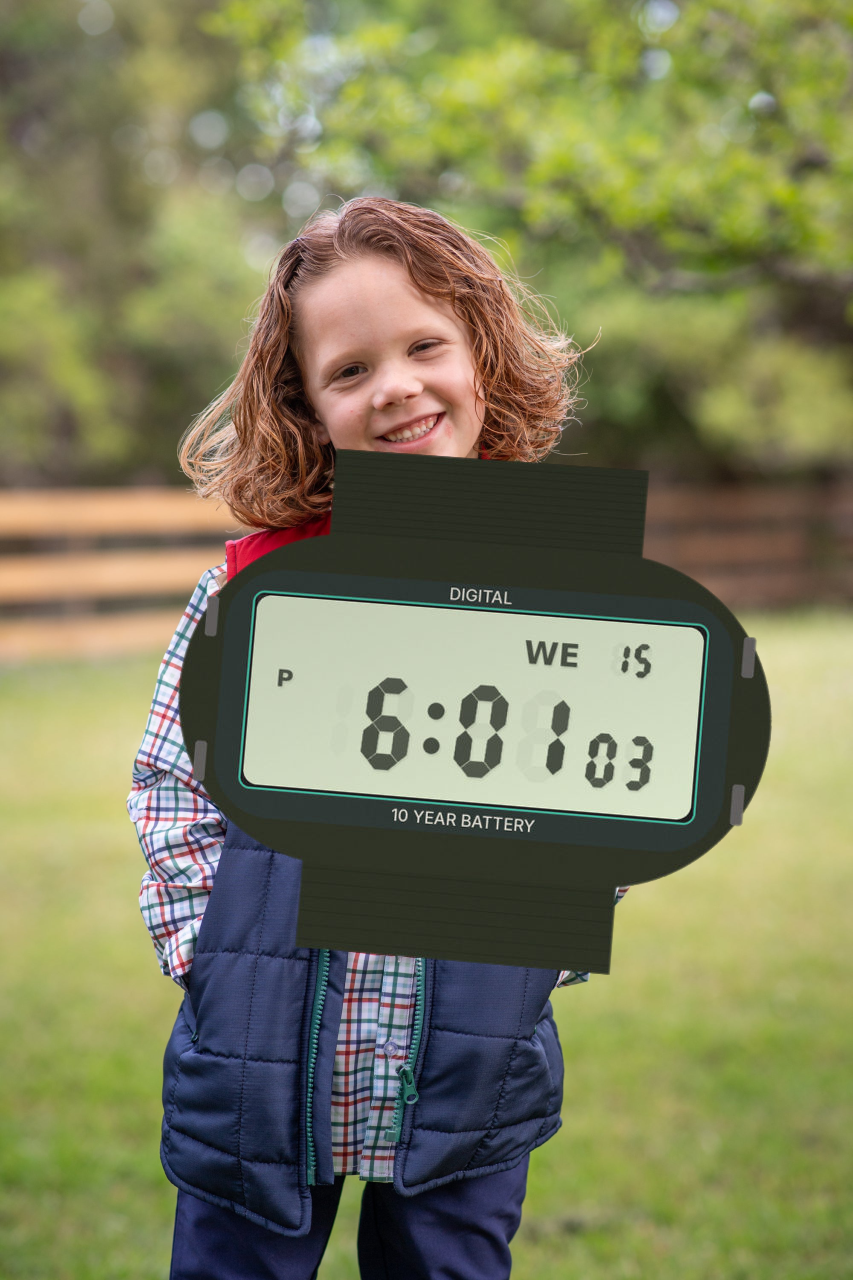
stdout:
6h01m03s
